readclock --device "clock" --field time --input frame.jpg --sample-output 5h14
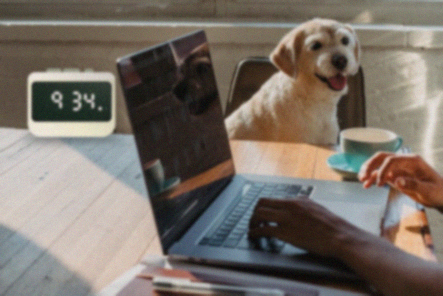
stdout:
9h34
